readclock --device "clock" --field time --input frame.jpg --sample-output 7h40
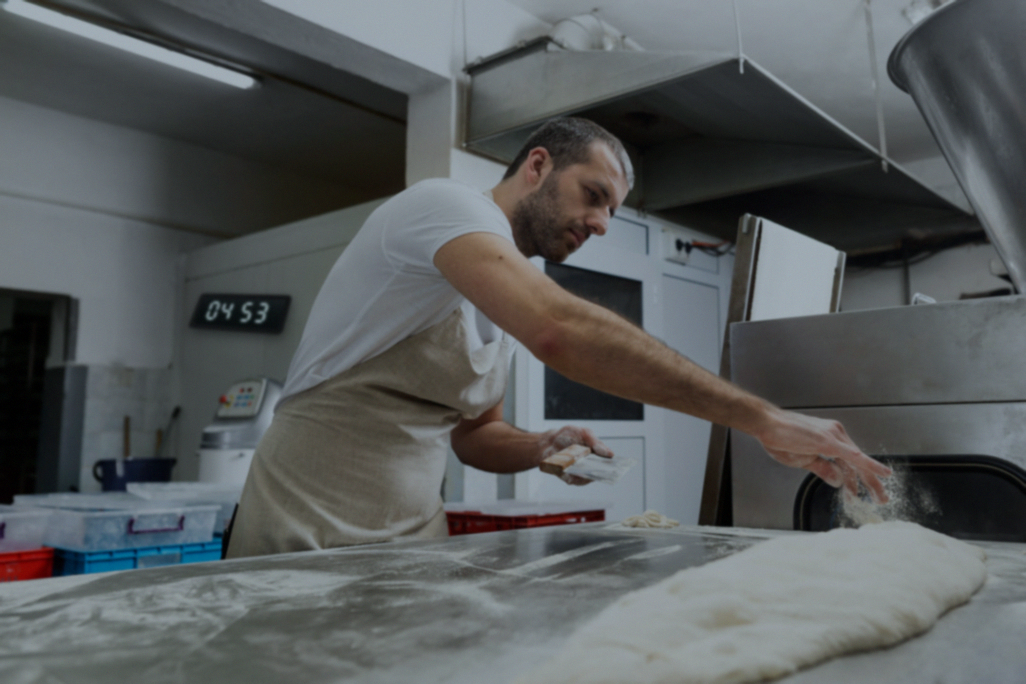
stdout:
4h53
